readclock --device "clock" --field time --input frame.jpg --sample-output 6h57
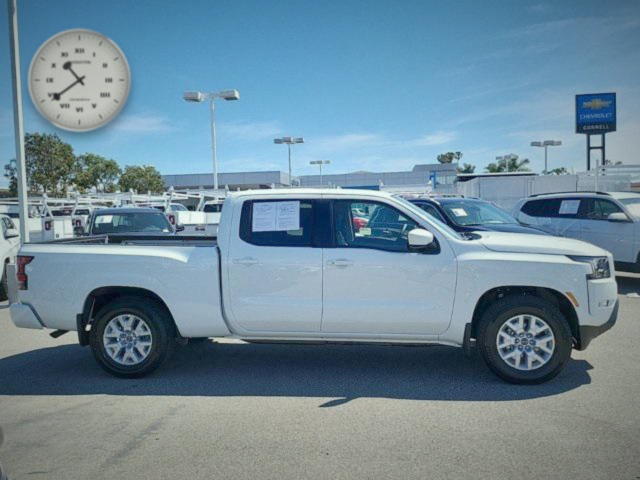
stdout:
10h39
